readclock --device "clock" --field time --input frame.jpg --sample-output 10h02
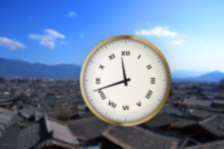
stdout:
11h42
